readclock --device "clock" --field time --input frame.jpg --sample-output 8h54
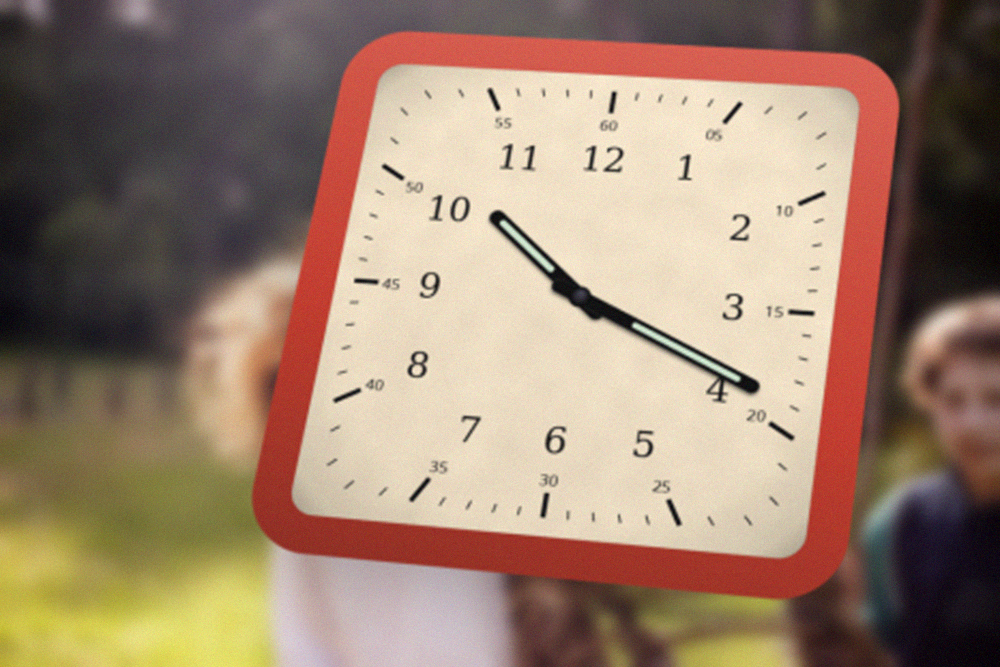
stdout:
10h19
